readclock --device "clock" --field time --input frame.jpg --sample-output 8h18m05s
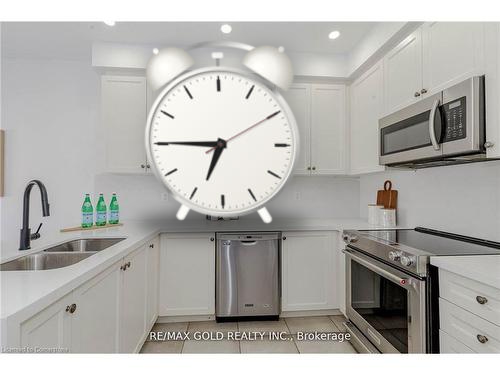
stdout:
6h45m10s
